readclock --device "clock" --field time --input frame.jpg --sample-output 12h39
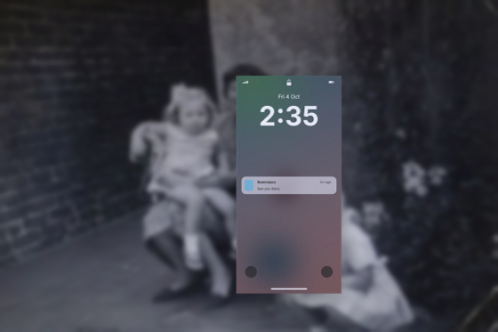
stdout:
2h35
